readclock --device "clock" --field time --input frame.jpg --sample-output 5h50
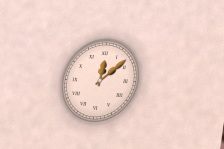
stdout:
12h08
